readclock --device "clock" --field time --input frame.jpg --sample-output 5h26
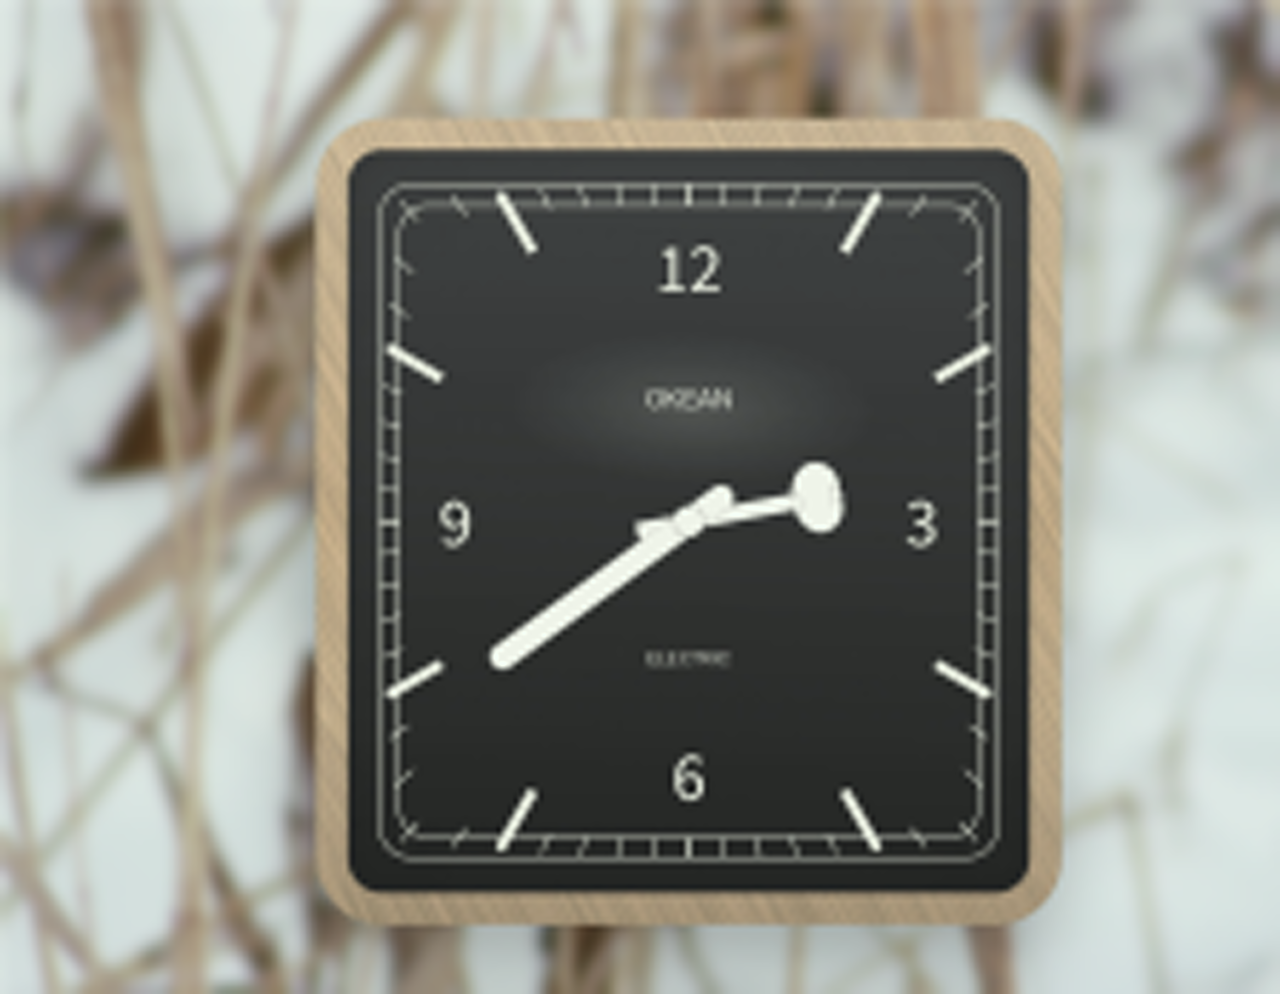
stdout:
2h39
